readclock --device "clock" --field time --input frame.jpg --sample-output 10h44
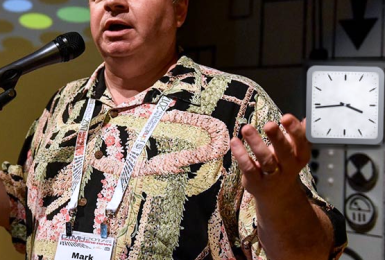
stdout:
3h44
